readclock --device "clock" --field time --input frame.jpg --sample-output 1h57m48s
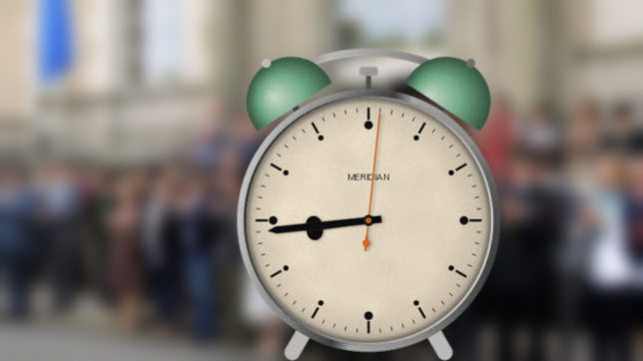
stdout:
8h44m01s
